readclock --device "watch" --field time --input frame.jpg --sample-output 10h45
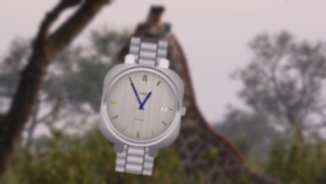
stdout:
12h55
